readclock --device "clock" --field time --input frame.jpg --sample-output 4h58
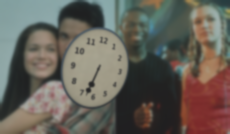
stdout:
6h33
